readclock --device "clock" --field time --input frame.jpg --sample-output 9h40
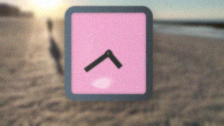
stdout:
4h39
